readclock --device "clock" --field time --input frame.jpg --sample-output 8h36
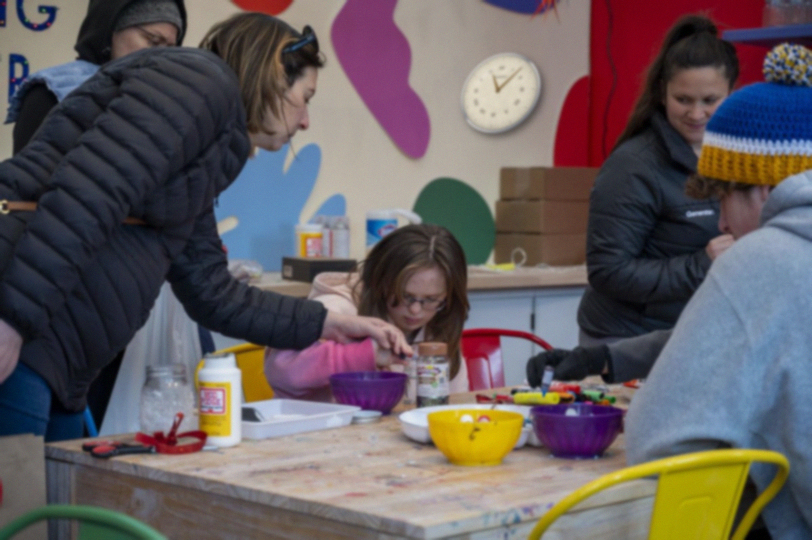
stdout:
11h07
